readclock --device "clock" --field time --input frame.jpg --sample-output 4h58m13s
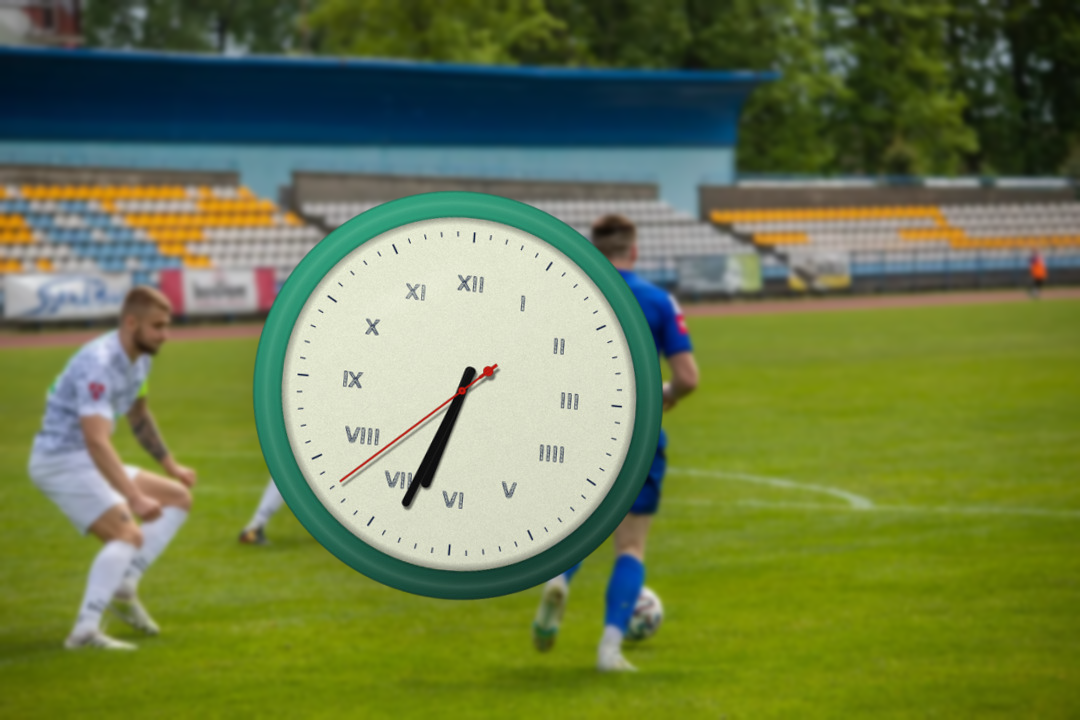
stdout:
6h33m38s
